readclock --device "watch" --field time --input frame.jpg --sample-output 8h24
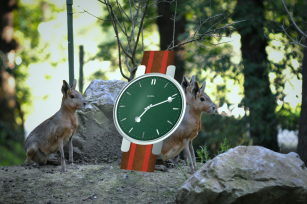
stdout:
7h11
